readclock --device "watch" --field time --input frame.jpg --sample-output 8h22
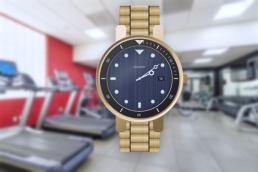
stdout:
2h09
